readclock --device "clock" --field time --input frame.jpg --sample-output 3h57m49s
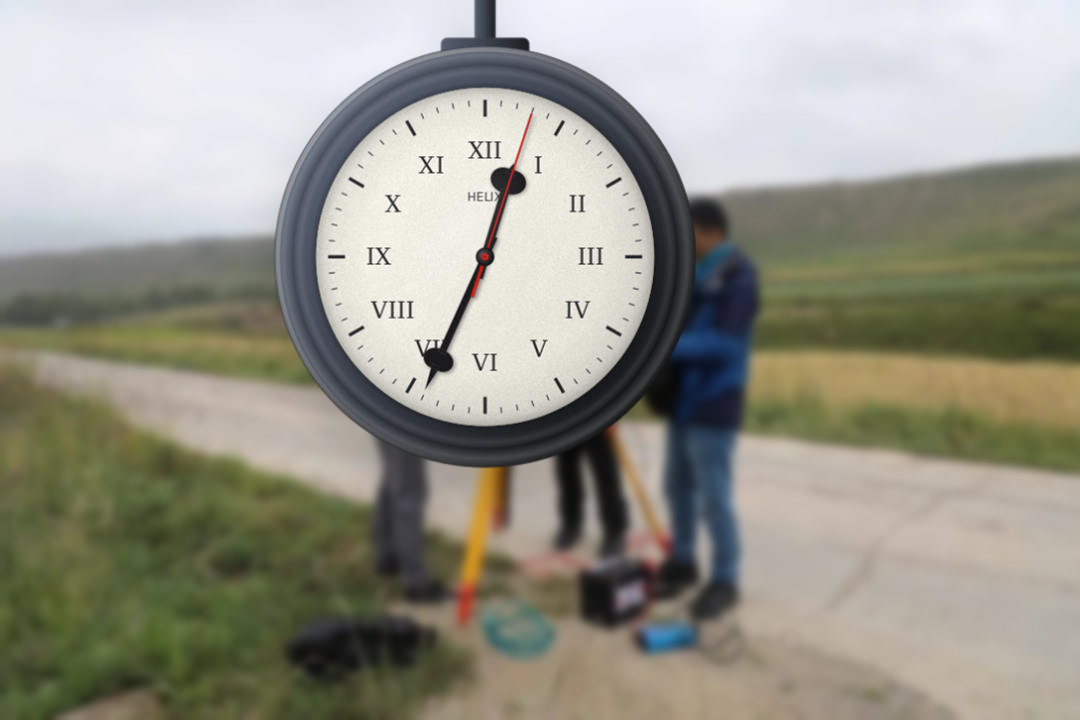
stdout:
12h34m03s
